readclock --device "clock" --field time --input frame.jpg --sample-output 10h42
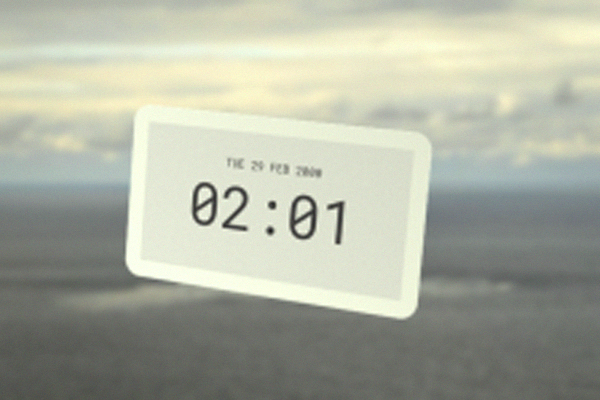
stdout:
2h01
